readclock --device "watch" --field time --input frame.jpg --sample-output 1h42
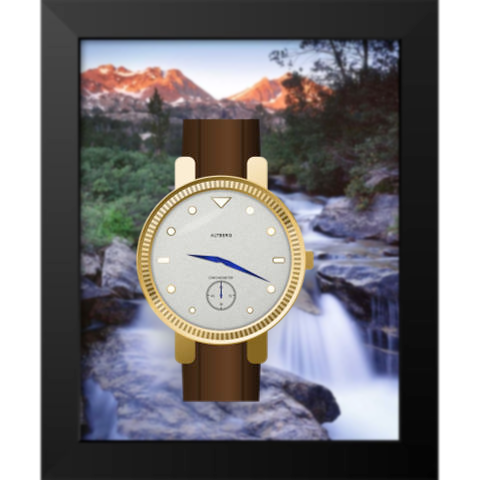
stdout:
9h19
